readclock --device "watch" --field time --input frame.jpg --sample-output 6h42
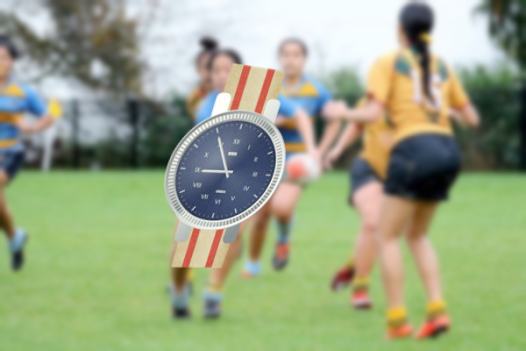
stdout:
8h55
